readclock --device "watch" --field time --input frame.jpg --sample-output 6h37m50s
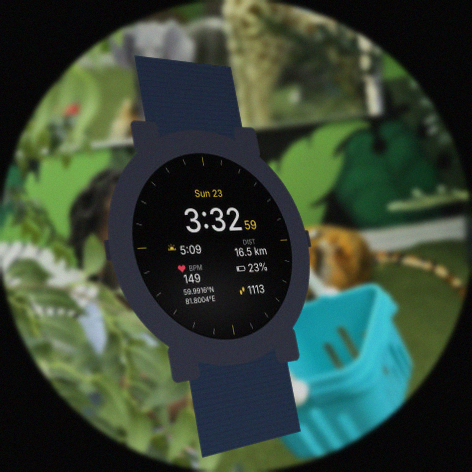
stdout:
3h32m59s
